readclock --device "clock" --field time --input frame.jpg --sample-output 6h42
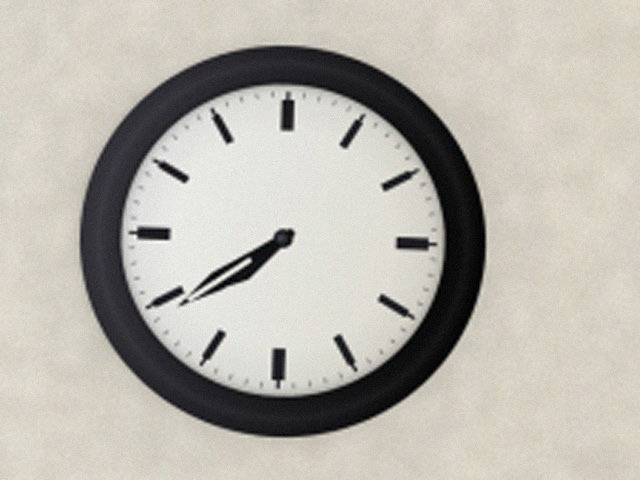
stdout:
7h39
